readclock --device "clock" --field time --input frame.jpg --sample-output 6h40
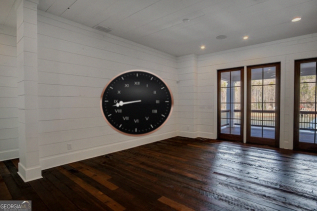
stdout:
8h43
